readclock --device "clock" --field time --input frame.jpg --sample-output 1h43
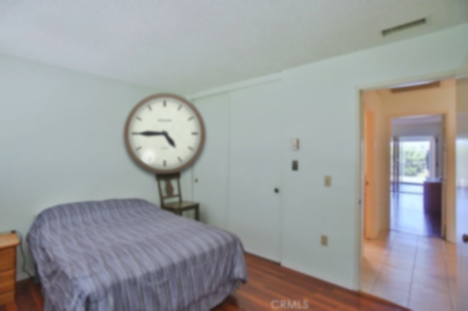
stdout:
4h45
